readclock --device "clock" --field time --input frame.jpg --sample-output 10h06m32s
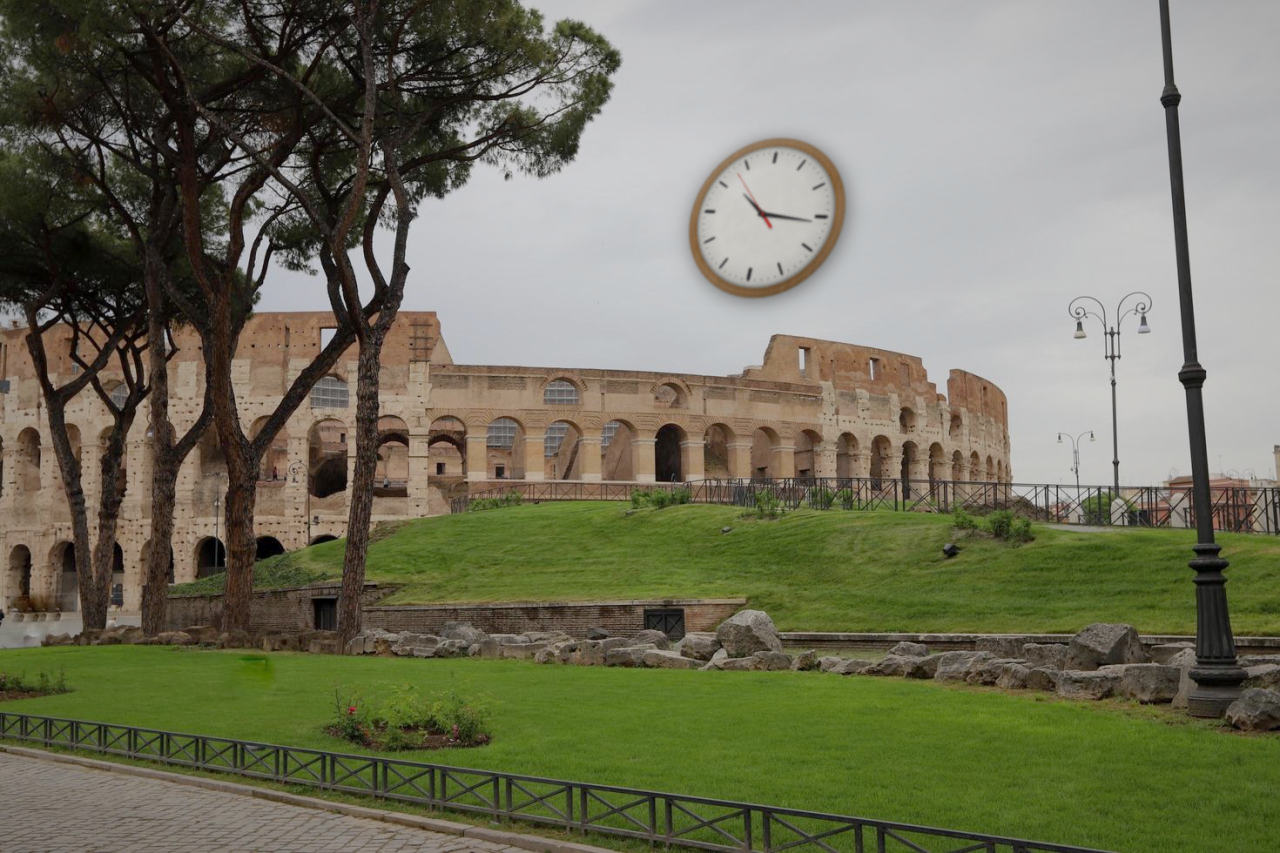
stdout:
10h15m53s
